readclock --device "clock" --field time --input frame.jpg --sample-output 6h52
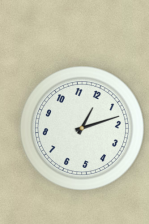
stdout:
12h08
